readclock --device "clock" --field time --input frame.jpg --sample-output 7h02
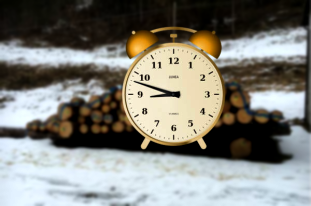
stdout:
8h48
